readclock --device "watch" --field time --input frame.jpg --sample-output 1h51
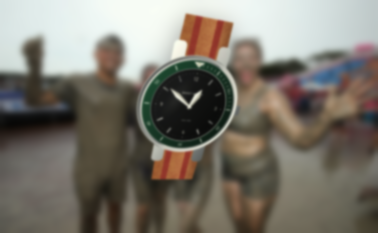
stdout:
12h51
